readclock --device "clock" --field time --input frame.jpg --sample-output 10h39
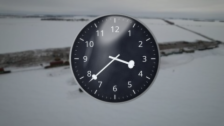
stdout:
3h38
